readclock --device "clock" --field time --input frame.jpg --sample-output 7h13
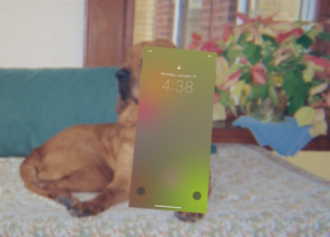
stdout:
4h38
